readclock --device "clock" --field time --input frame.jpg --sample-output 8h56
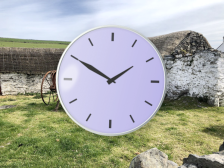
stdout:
1h50
